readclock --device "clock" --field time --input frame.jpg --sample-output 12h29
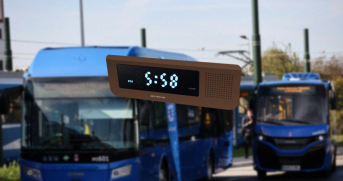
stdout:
5h58
